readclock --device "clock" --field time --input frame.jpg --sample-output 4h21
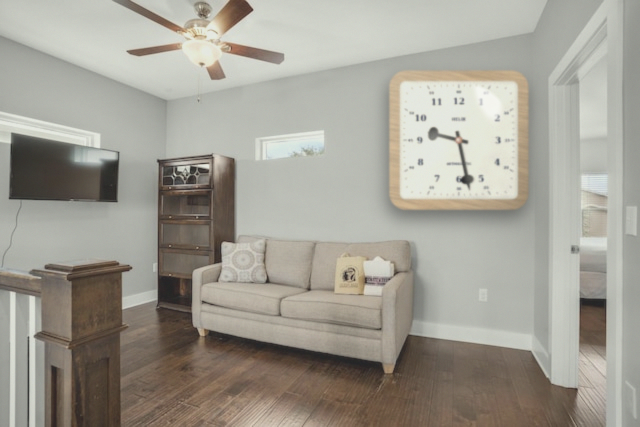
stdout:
9h28
